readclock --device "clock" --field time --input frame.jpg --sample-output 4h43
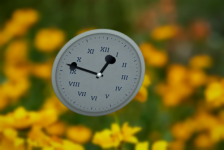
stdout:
12h47
